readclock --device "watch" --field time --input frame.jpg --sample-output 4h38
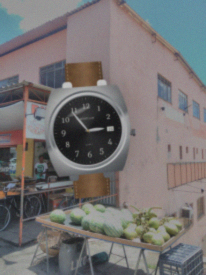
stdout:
2h54
